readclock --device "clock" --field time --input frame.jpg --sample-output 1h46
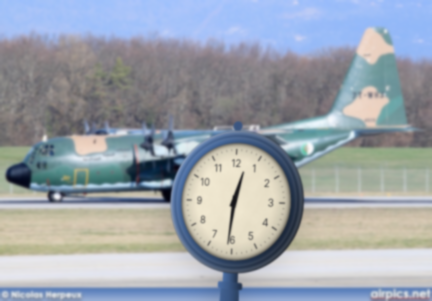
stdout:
12h31
